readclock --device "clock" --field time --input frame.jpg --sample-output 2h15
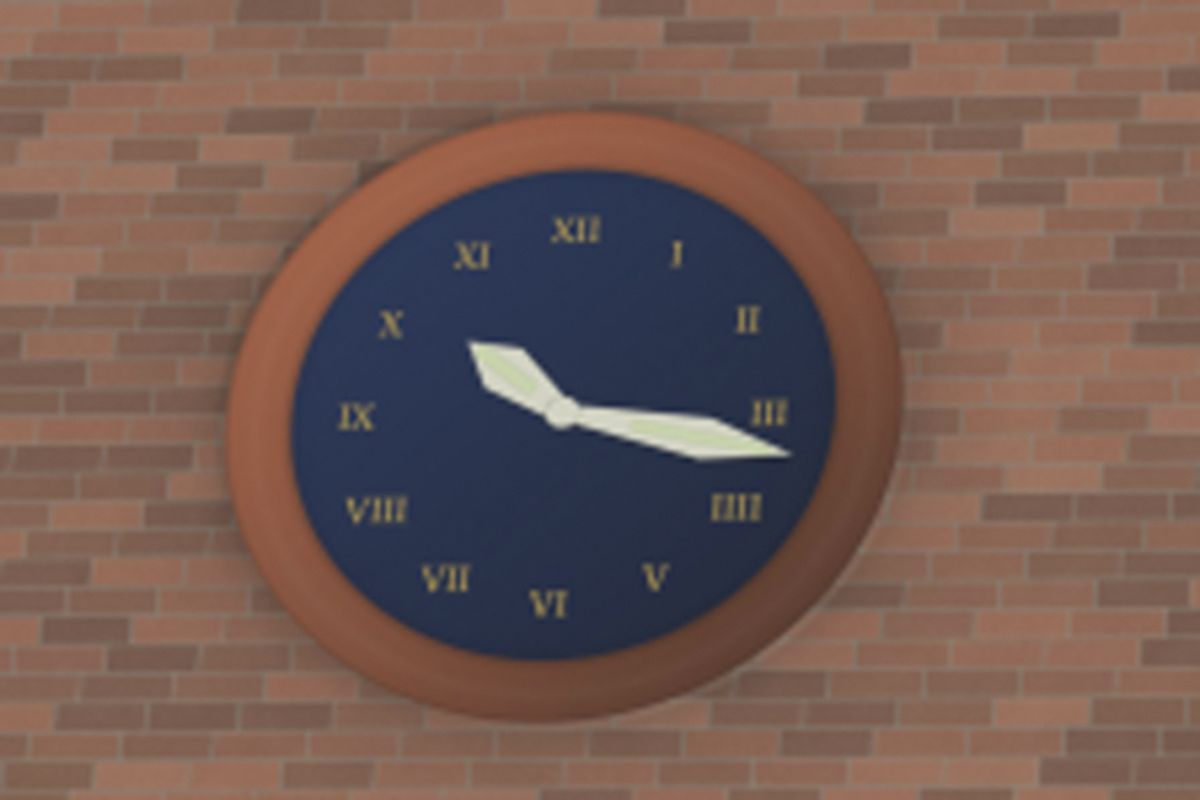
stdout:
10h17
